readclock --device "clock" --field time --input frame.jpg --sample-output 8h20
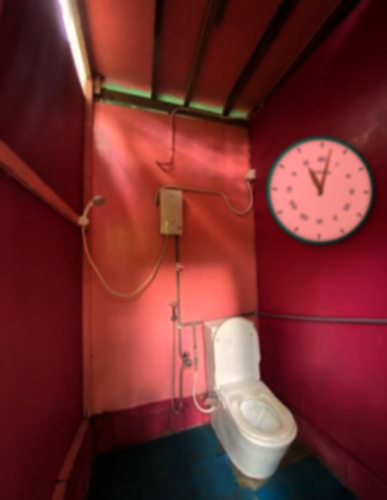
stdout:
11h02
